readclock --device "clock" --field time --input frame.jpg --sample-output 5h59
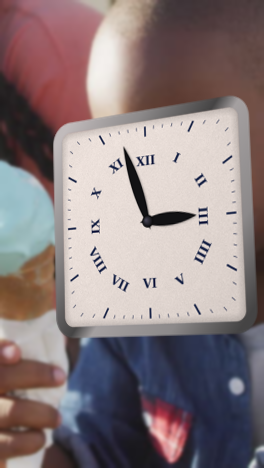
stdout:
2h57
